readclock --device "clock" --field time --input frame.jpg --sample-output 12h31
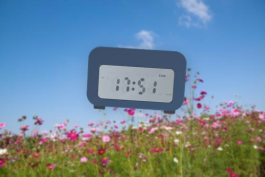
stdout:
17h51
